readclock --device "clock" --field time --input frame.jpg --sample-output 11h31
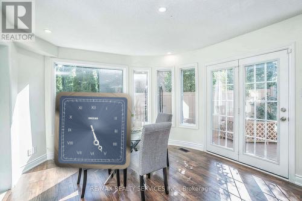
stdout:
5h26
